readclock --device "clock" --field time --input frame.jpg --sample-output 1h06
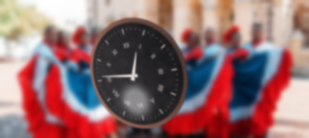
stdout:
12h46
